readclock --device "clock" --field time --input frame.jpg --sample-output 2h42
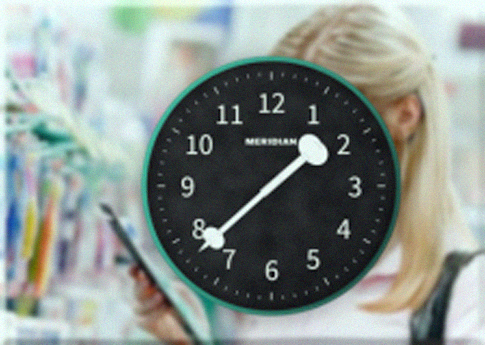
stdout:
1h38
